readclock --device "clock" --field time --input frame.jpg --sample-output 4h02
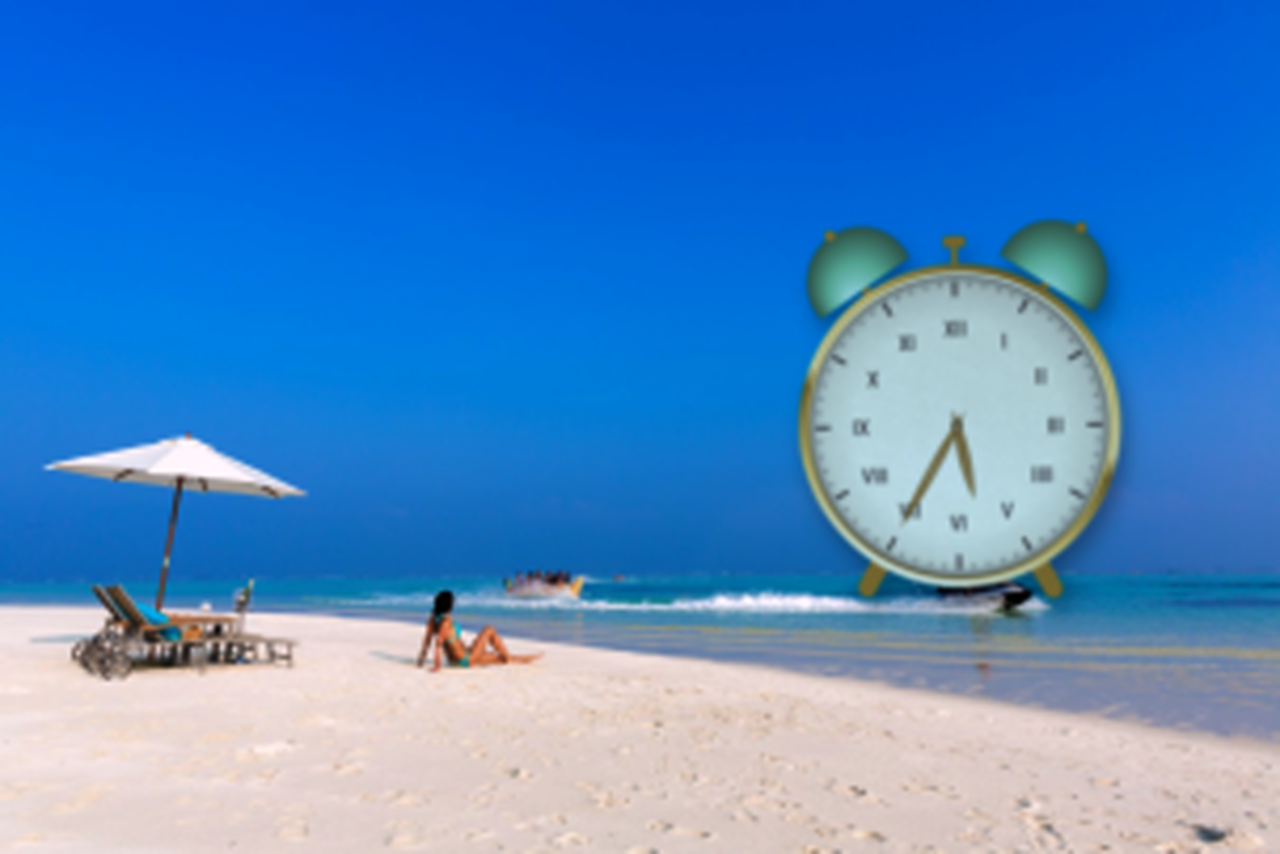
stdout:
5h35
